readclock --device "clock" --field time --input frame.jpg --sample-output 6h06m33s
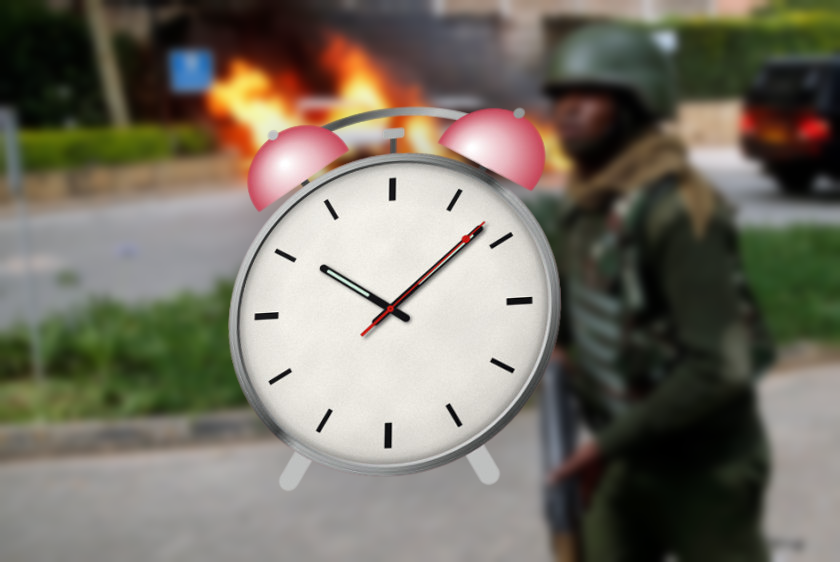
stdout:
10h08m08s
